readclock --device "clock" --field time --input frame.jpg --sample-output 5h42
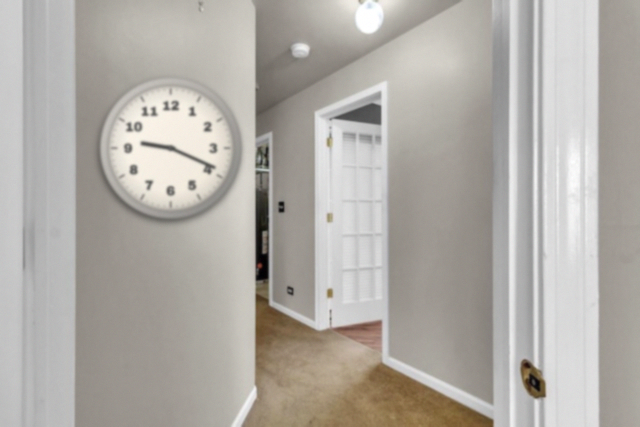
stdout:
9h19
